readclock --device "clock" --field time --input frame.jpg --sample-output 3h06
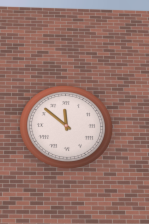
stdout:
11h52
